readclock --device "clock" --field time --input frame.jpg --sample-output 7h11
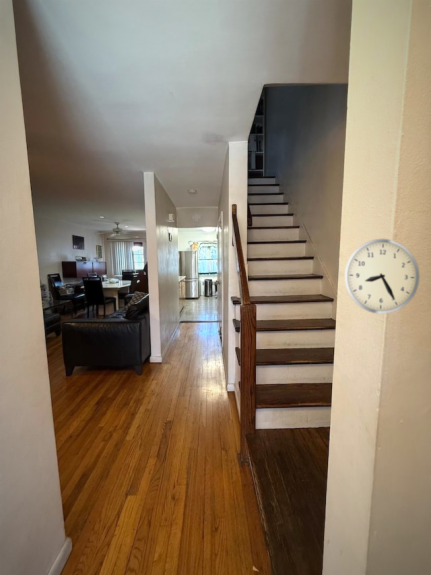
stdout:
8h25
